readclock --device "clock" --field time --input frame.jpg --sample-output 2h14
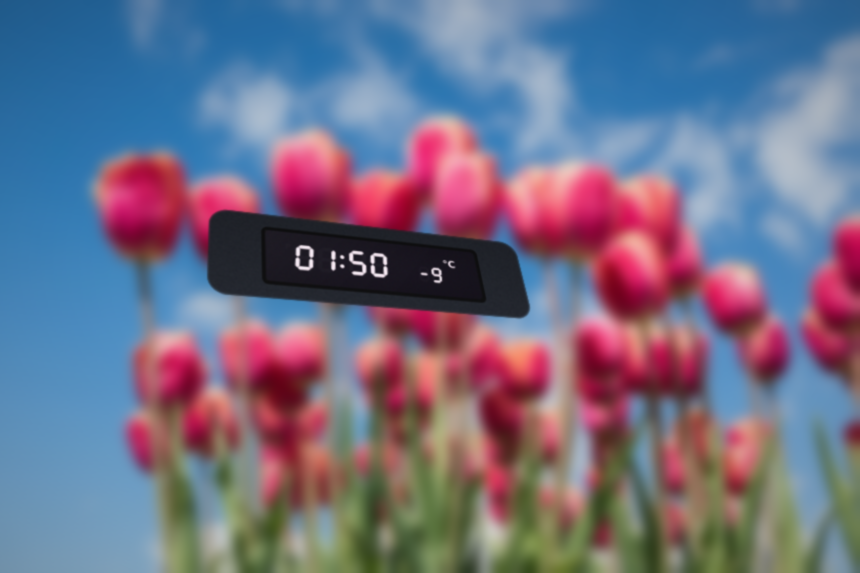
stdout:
1h50
